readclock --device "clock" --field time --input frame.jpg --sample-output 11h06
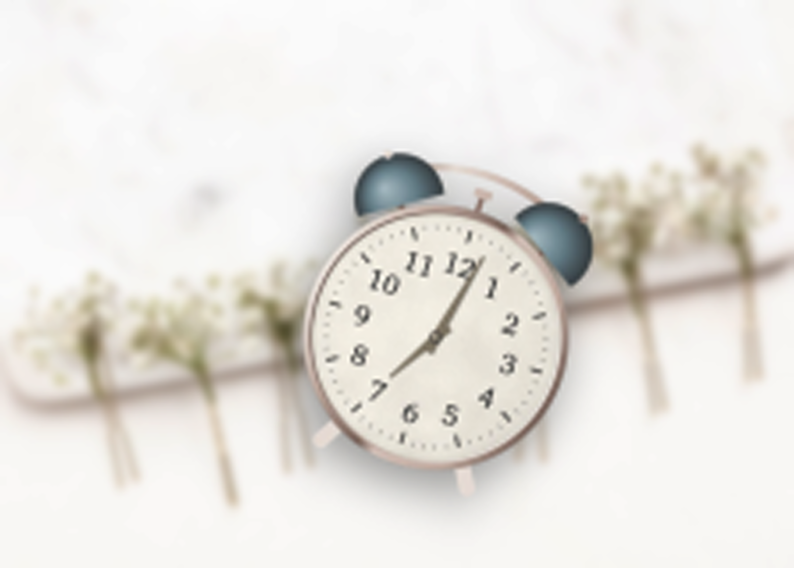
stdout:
7h02
